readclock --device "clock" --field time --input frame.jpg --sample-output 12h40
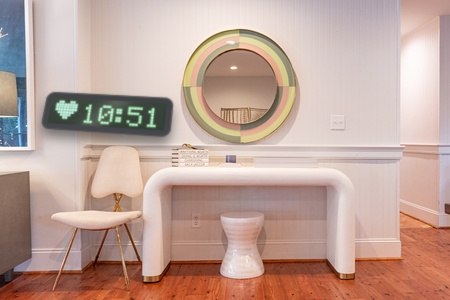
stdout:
10h51
